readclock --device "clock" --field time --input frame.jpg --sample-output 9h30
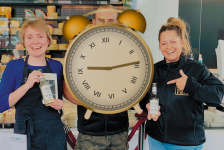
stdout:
9h14
